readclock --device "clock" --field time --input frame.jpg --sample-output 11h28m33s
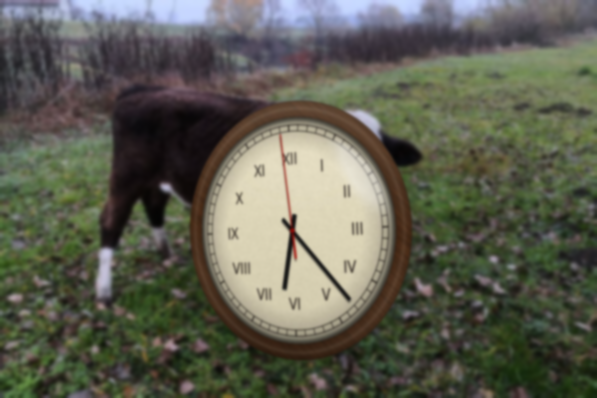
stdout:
6h22m59s
